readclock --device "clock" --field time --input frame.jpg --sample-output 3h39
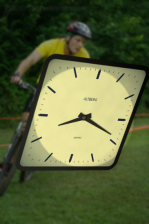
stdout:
8h19
